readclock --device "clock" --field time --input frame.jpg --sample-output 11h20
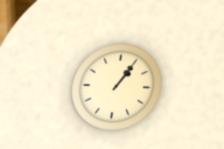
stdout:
1h05
